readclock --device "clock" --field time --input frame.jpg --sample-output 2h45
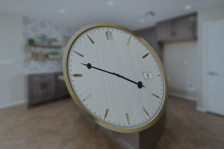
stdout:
3h48
